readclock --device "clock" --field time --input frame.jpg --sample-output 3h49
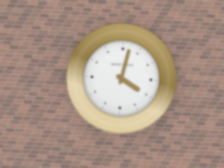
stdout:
4h02
